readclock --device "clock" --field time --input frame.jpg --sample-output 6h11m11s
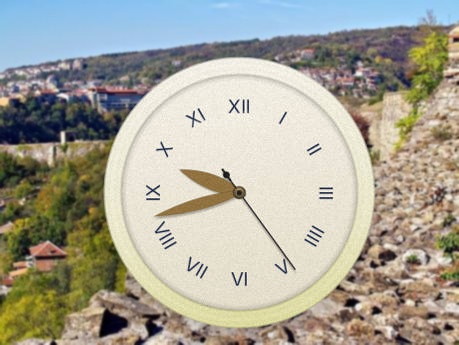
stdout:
9h42m24s
